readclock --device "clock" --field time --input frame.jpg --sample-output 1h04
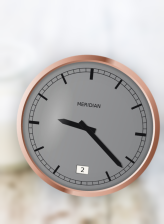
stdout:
9h22
